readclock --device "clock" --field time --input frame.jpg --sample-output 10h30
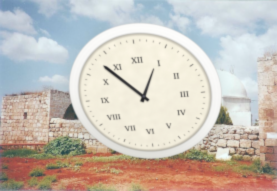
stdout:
12h53
